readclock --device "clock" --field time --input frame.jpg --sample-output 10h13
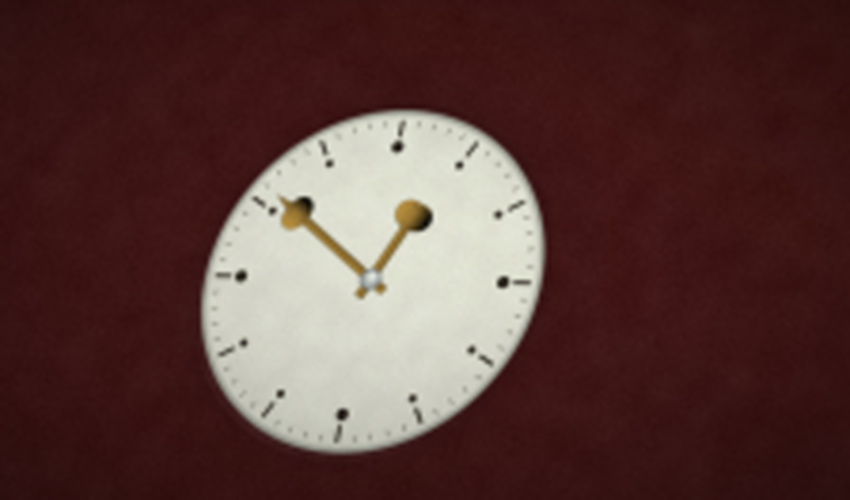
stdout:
12h51
